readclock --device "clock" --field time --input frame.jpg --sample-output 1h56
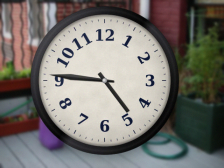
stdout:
4h46
